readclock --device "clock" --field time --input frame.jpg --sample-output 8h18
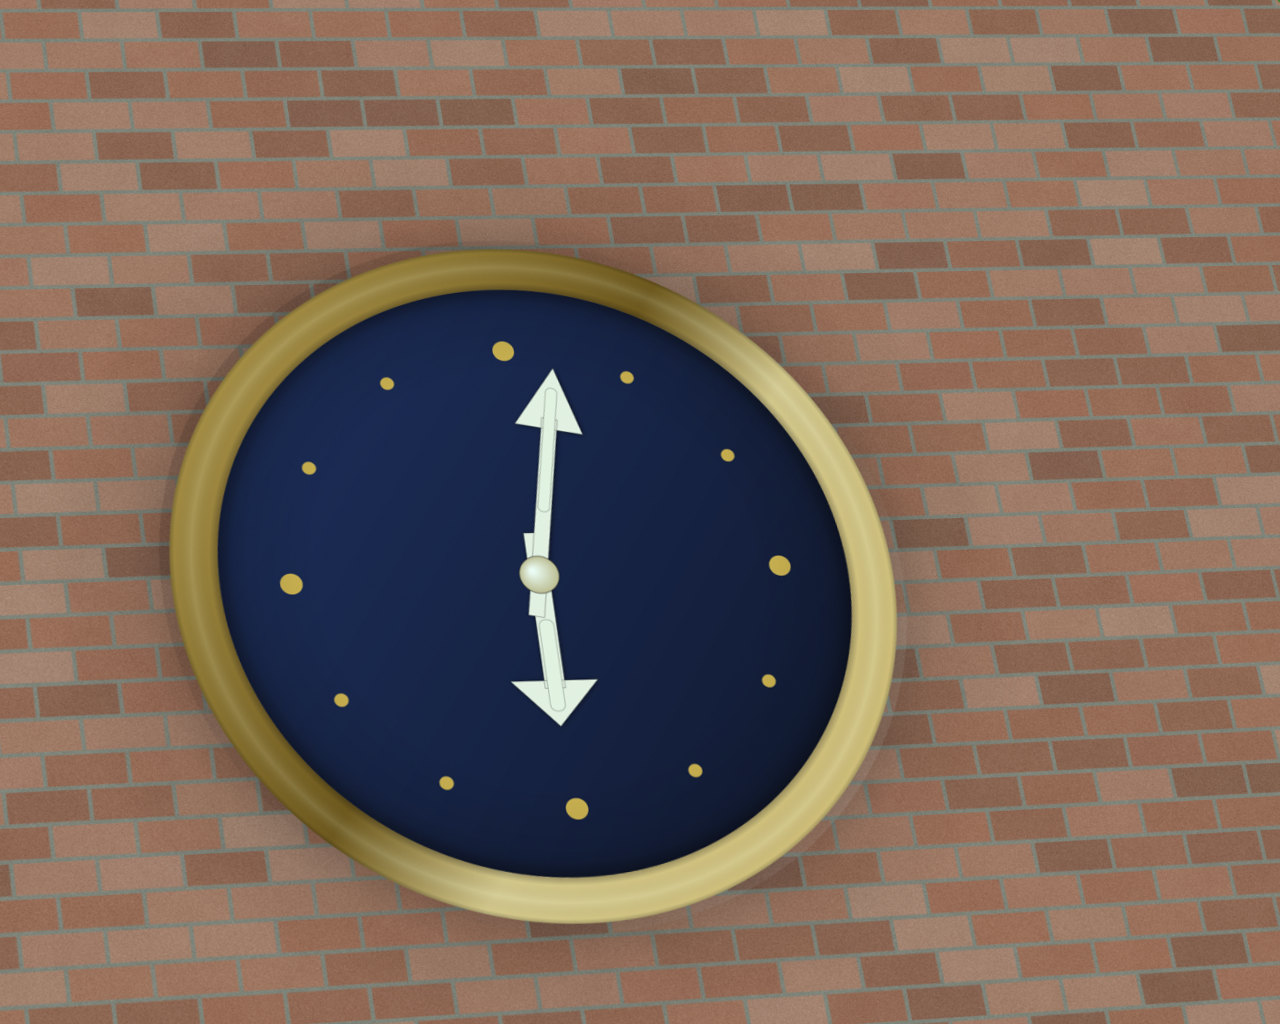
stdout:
6h02
